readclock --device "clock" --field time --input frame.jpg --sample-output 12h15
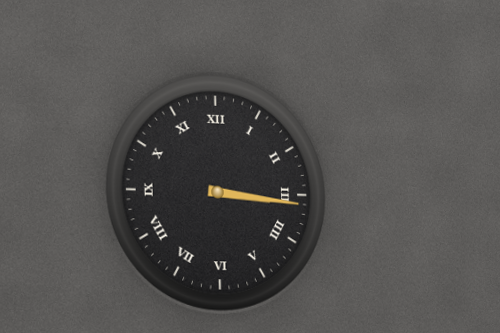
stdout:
3h16
